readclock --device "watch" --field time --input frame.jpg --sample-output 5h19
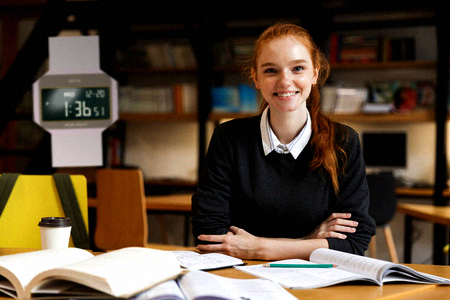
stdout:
1h36
